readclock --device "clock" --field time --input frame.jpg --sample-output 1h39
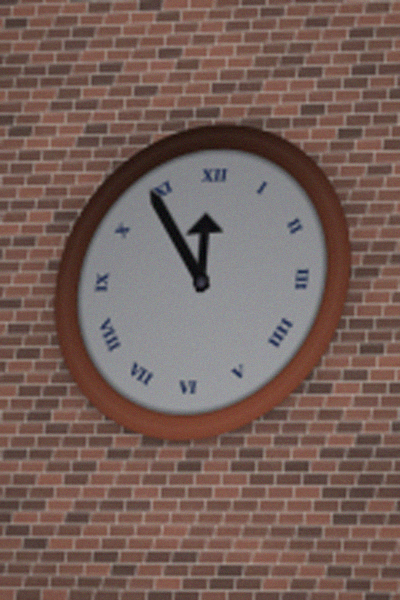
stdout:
11h54
